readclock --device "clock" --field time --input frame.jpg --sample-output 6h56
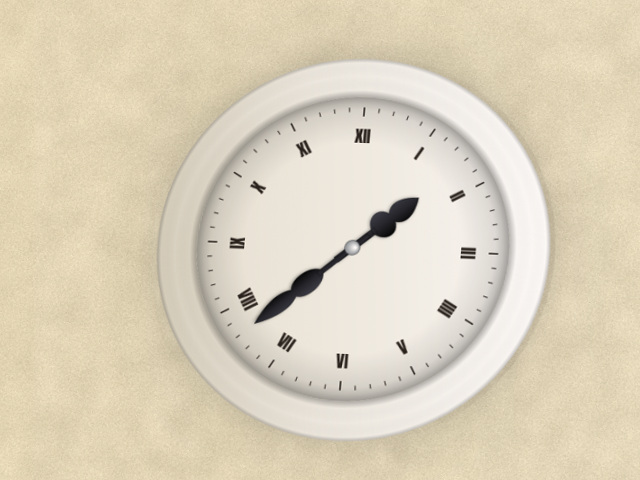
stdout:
1h38
